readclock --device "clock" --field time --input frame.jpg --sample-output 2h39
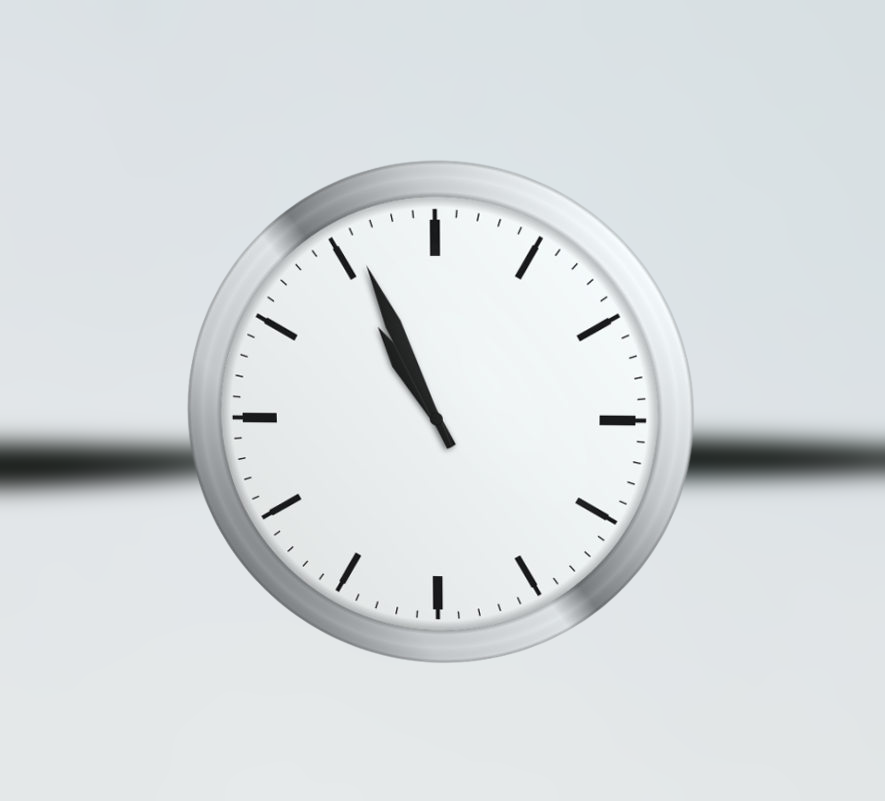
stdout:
10h56
